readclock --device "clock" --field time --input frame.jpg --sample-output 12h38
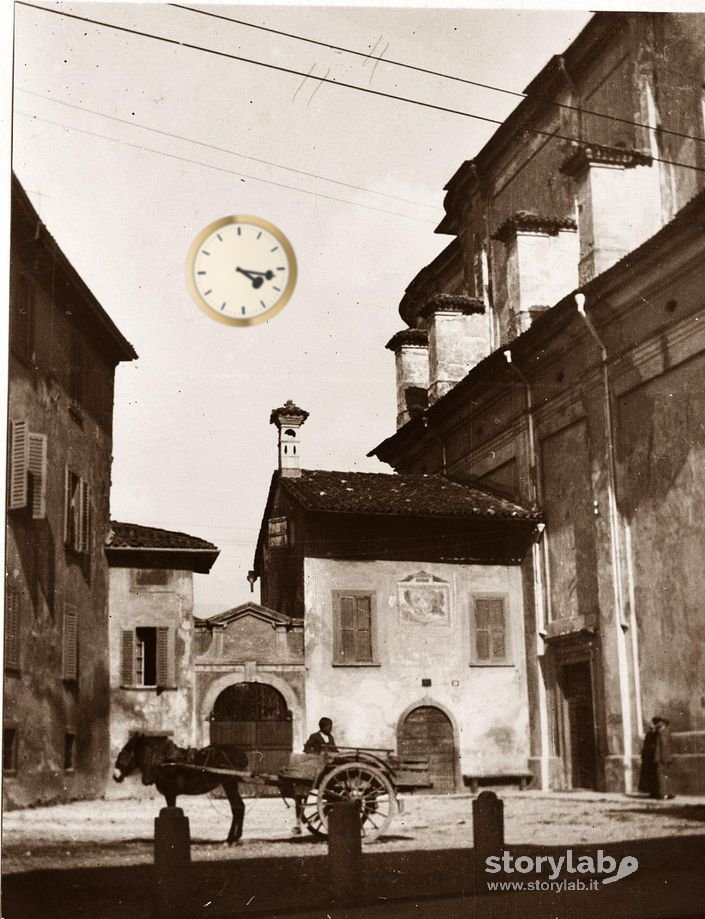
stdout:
4h17
